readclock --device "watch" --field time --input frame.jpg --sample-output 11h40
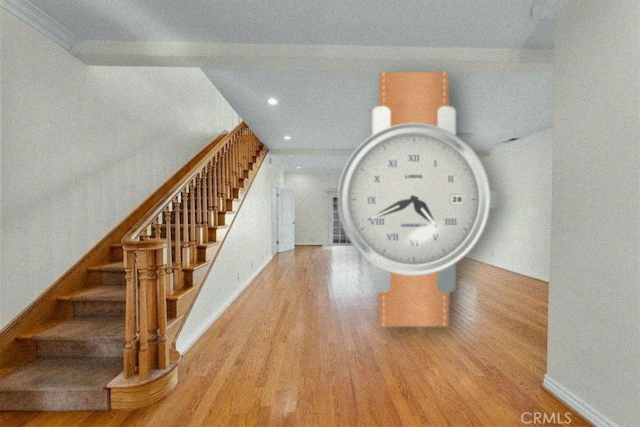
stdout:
4h41
